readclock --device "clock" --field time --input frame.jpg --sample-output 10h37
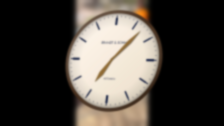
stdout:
7h07
